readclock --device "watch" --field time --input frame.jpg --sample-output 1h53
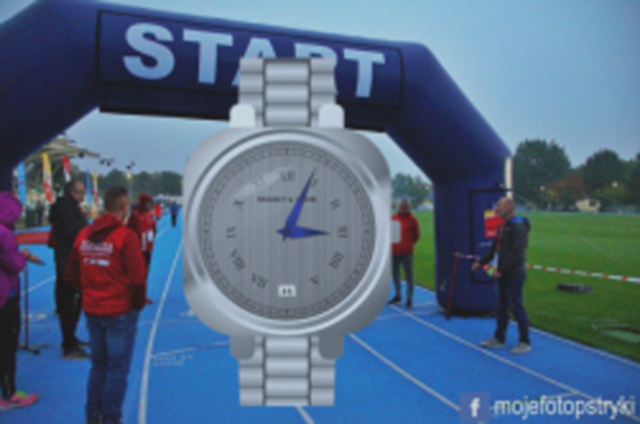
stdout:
3h04
